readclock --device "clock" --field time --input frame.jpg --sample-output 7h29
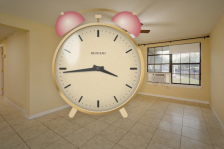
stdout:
3h44
